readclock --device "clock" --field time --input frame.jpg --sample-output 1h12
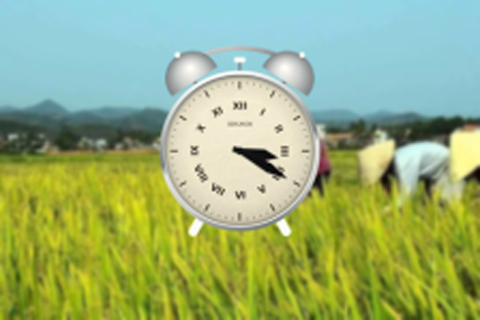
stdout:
3h20
